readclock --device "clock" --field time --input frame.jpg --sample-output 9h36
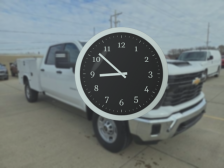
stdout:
8h52
